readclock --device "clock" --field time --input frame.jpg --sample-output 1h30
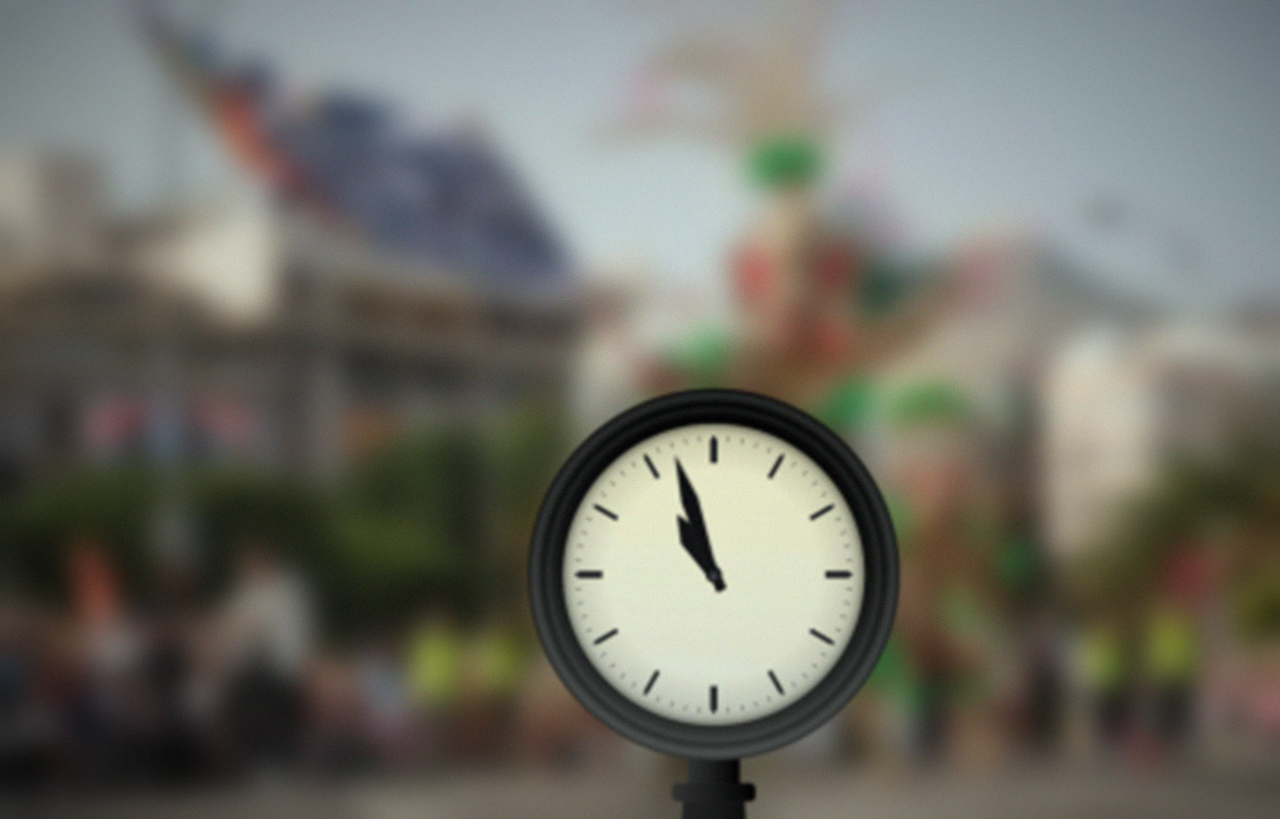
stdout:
10h57
